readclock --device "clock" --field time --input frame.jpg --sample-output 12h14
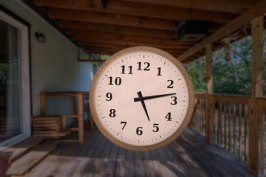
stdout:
5h13
